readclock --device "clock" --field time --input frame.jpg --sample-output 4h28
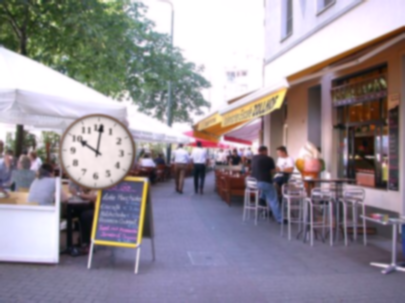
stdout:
10h01
